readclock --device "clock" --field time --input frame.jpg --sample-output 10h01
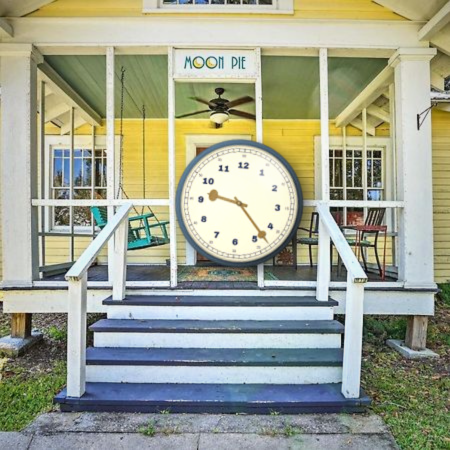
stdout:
9h23
